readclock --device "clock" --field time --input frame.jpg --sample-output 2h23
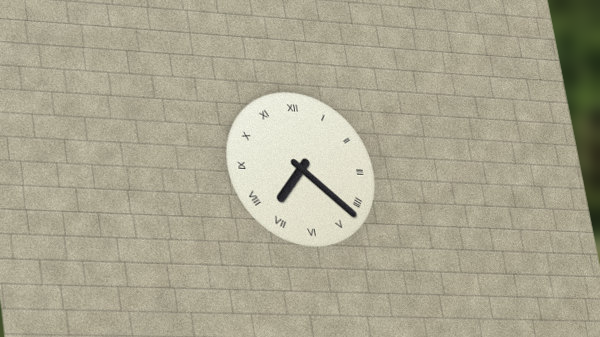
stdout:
7h22
